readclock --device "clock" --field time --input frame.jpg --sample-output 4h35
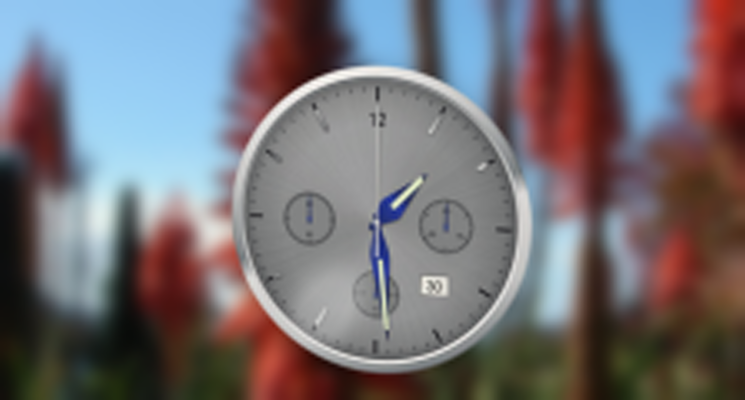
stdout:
1h29
